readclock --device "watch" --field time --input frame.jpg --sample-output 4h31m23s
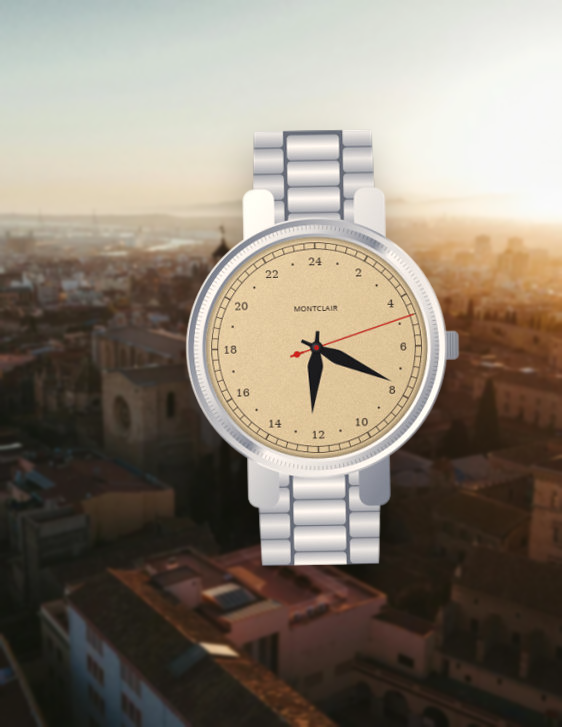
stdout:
12h19m12s
